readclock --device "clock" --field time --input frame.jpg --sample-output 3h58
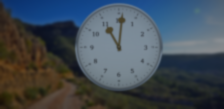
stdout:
11h01
